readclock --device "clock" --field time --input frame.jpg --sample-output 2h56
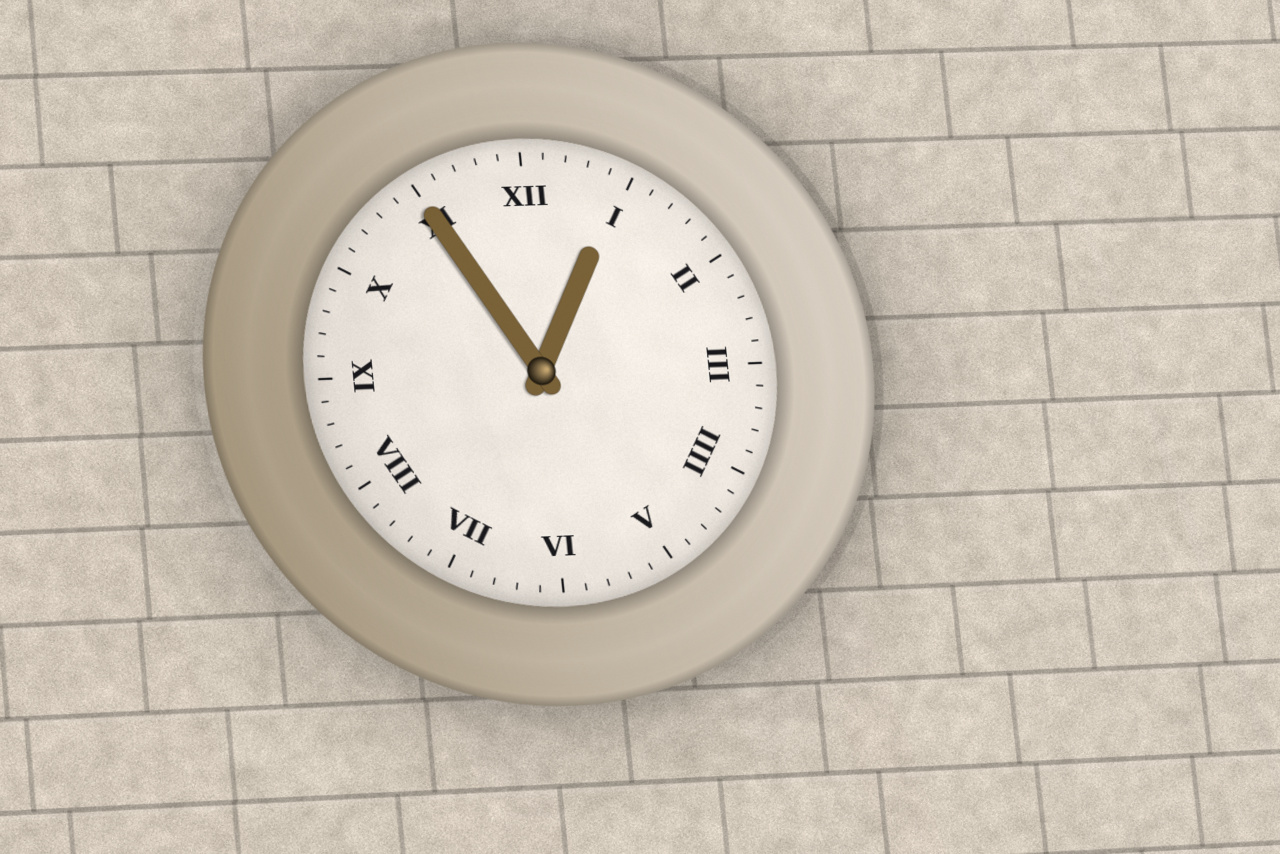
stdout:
12h55
